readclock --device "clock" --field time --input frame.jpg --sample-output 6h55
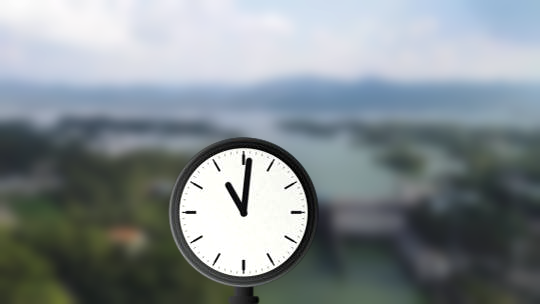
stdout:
11h01
